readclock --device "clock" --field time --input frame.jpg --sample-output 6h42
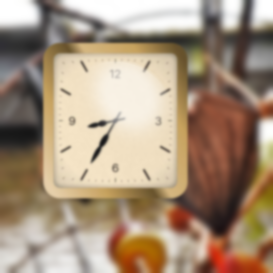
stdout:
8h35
